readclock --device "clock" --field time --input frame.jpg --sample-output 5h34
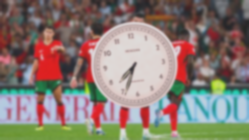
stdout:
7h34
